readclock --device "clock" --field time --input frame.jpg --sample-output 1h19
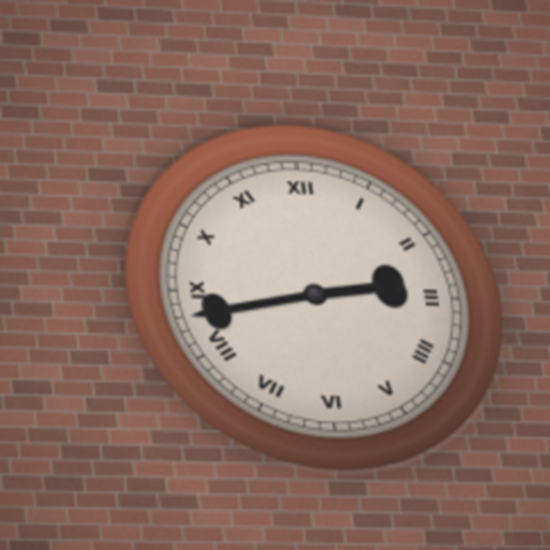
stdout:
2h43
